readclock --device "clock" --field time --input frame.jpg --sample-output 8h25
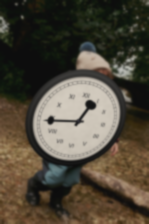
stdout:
12h44
